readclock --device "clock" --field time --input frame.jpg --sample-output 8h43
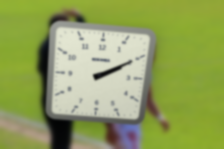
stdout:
2h10
